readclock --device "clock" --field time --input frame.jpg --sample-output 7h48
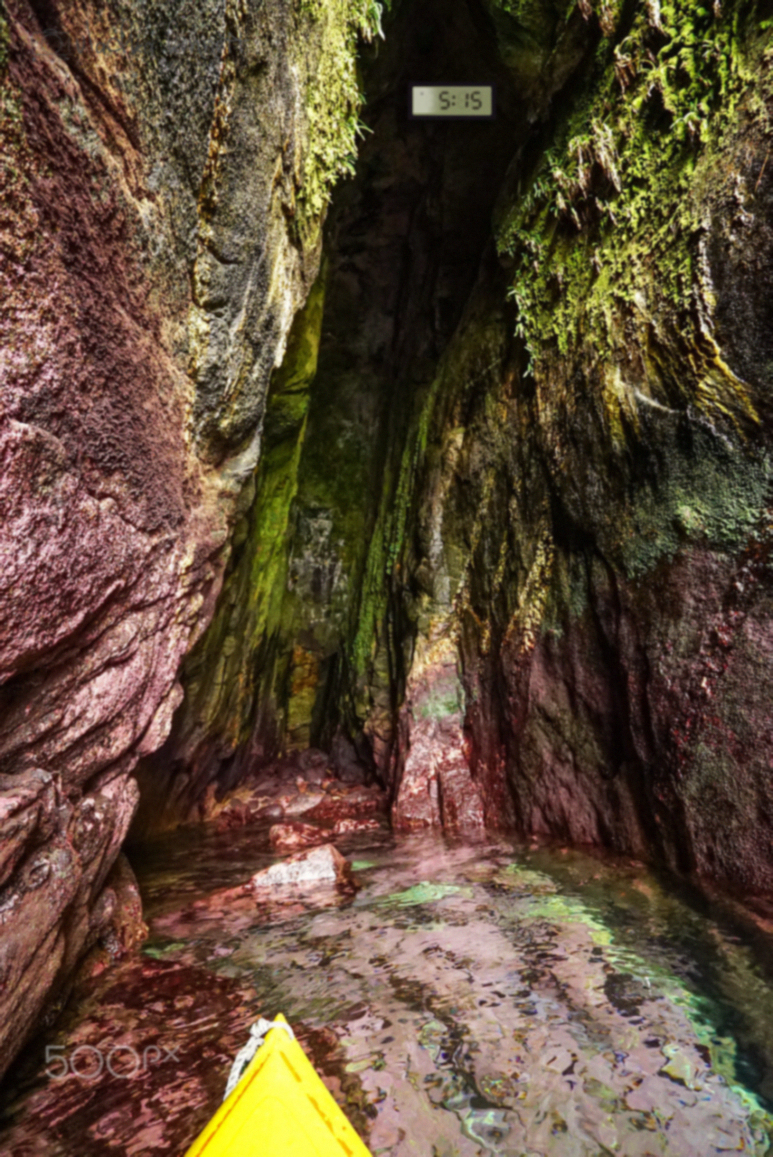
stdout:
5h15
